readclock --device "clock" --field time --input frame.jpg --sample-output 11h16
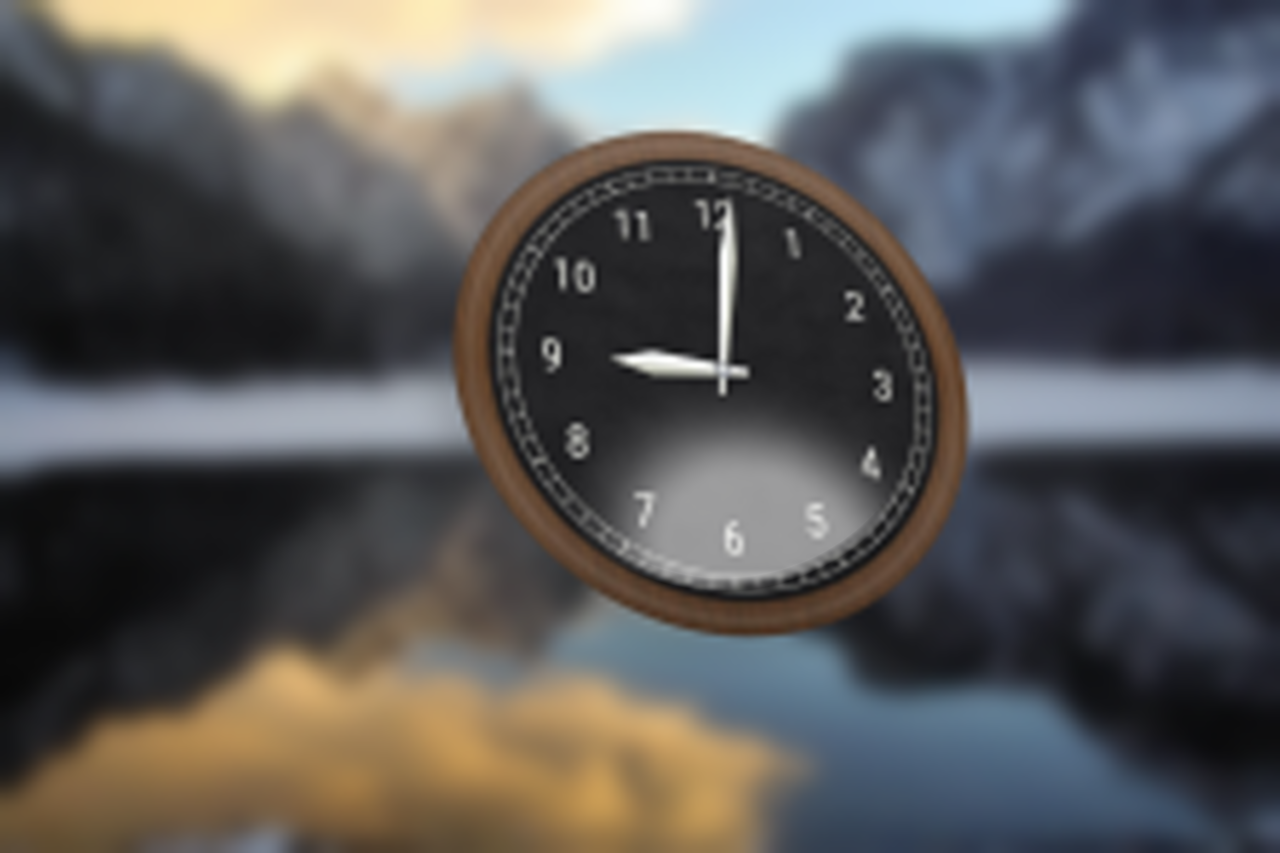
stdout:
9h01
